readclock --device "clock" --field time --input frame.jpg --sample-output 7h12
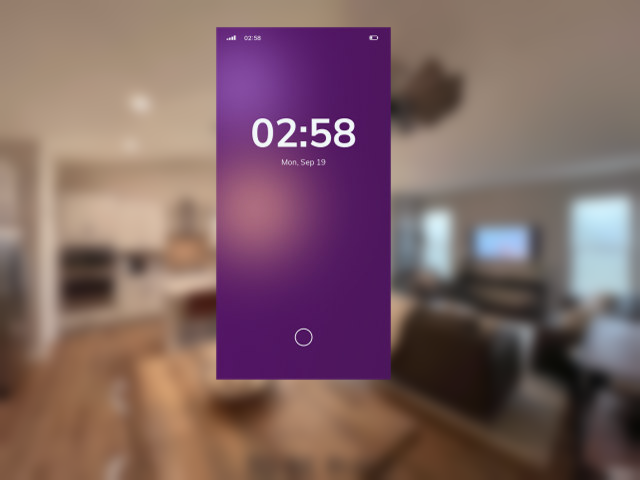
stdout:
2h58
